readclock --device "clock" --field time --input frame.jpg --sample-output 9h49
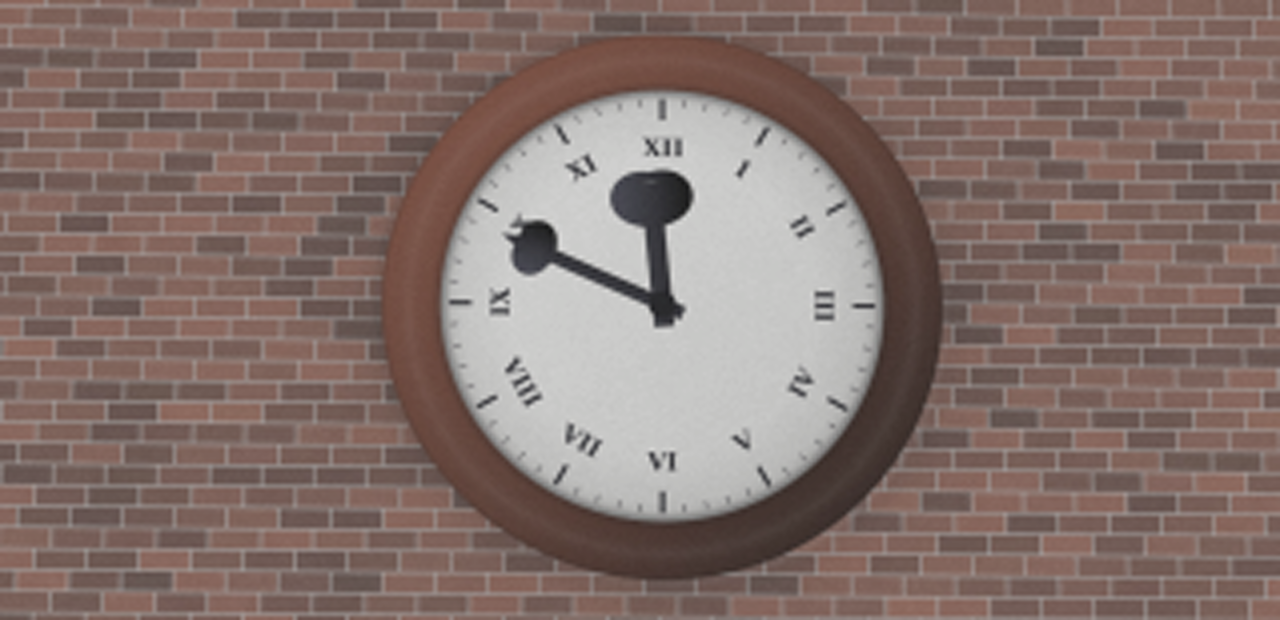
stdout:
11h49
